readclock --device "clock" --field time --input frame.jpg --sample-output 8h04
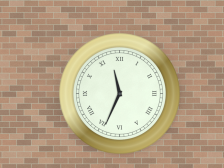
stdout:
11h34
